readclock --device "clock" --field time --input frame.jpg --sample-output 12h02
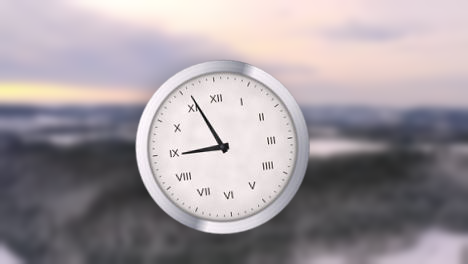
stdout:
8h56
